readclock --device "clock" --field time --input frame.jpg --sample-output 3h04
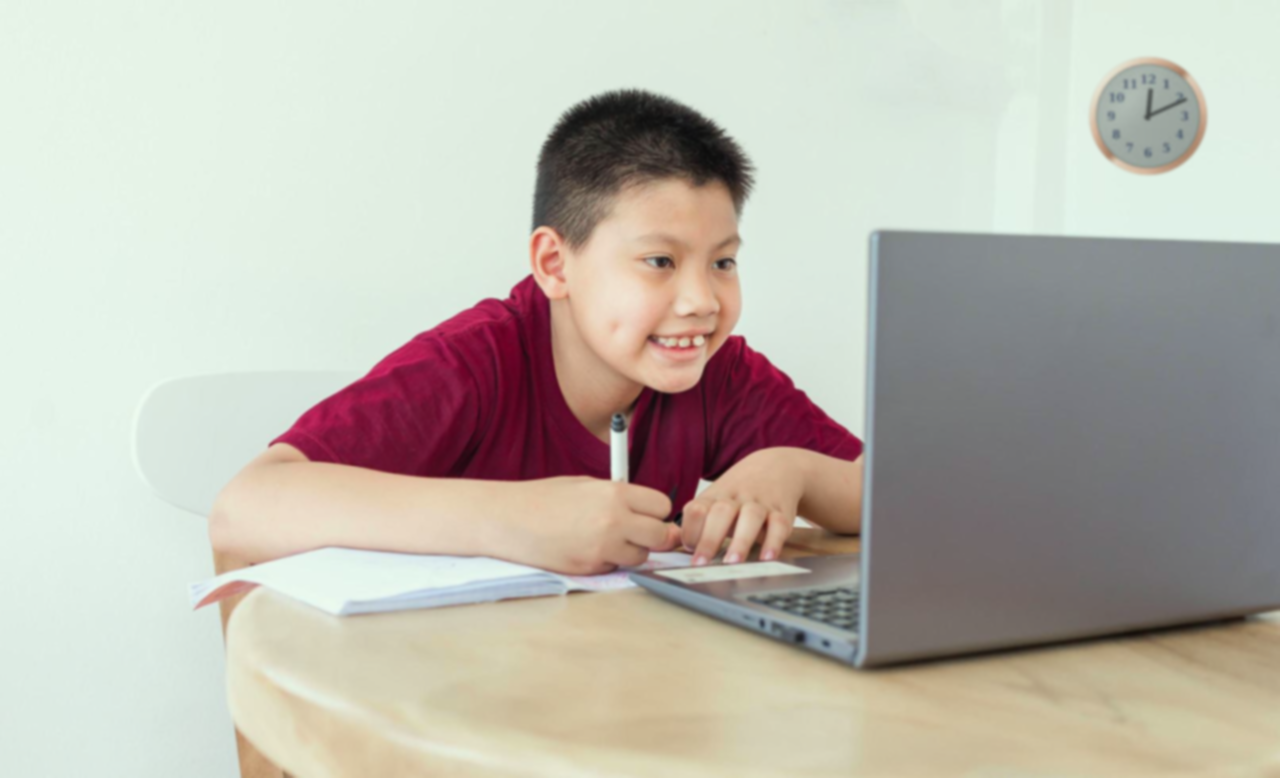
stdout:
12h11
